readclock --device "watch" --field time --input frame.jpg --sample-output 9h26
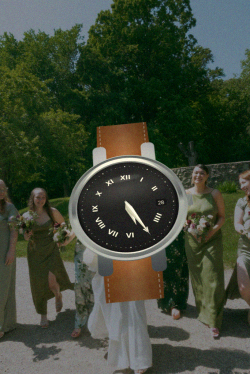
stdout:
5h25
